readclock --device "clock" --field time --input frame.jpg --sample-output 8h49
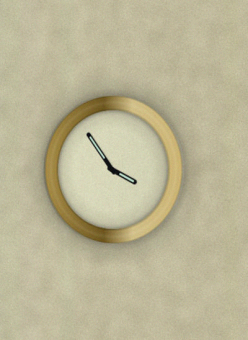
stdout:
3h54
